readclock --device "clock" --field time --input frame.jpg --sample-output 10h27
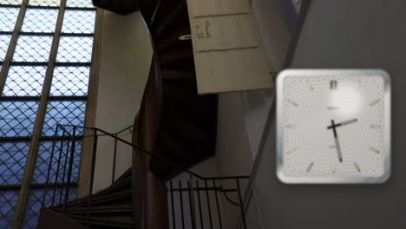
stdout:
2h28
